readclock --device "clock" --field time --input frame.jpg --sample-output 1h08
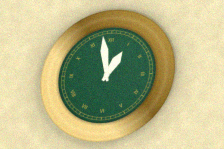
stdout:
12h58
